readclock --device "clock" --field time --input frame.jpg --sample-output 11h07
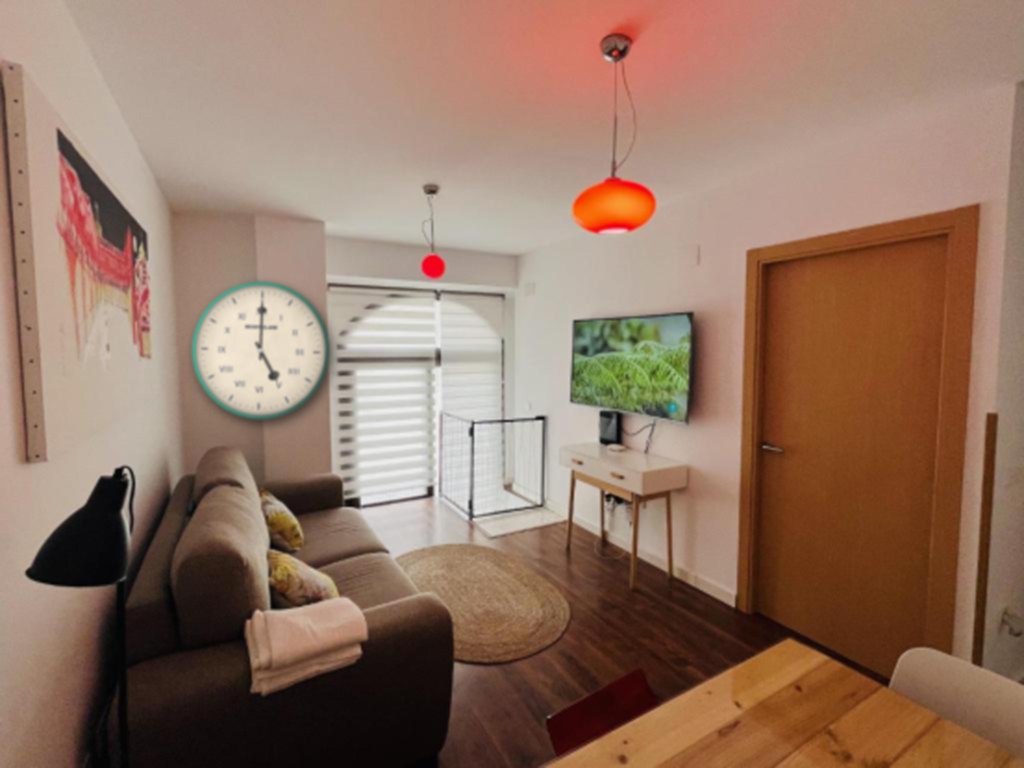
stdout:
5h00
